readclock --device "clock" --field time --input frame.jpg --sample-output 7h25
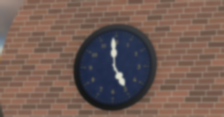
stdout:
4h59
